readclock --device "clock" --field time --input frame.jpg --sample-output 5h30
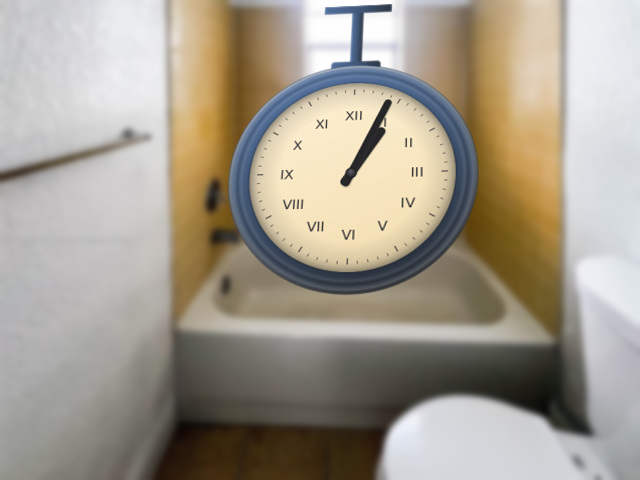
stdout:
1h04
